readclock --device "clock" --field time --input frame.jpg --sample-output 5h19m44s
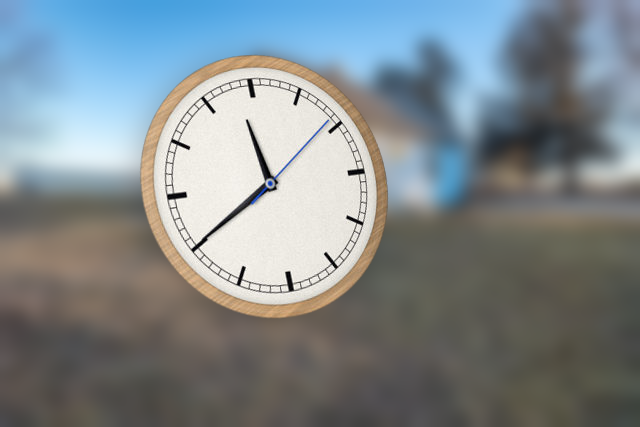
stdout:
11h40m09s
